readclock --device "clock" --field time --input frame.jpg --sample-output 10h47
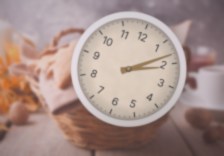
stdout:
2h08
